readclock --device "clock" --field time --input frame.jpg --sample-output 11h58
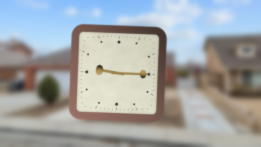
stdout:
9h15
